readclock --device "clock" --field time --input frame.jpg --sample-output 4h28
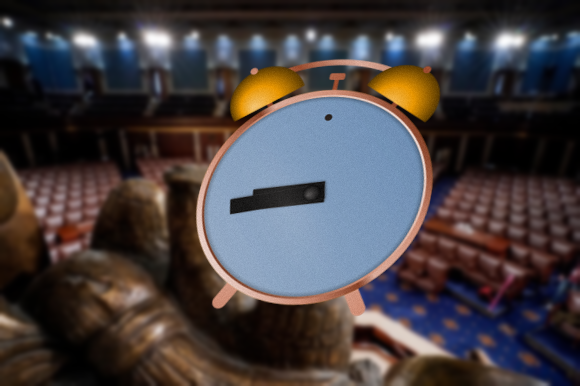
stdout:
8h43
